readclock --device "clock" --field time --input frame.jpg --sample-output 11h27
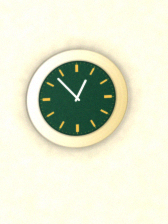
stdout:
12h53
